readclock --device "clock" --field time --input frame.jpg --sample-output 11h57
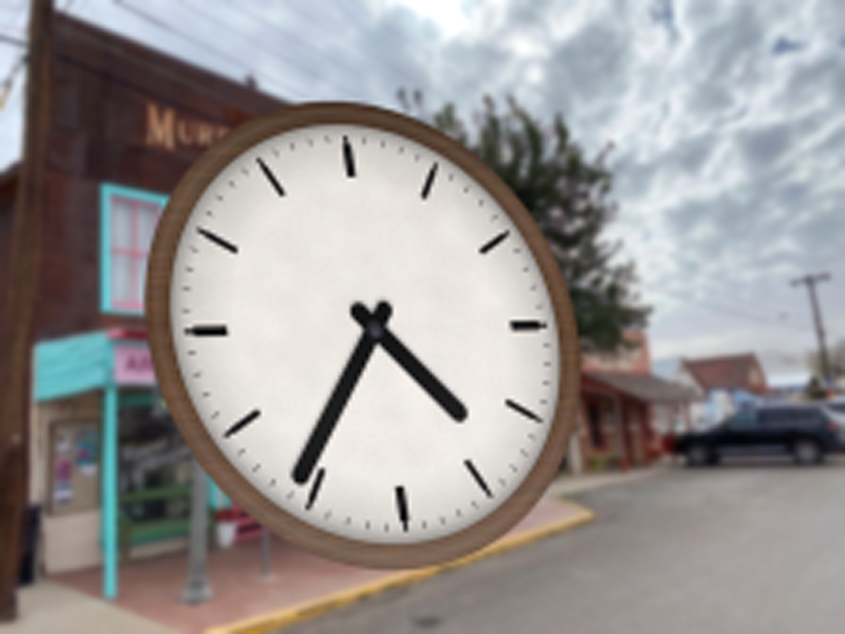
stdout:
4h36
